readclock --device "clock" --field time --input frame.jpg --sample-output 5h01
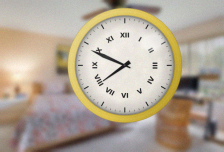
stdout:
7h49
